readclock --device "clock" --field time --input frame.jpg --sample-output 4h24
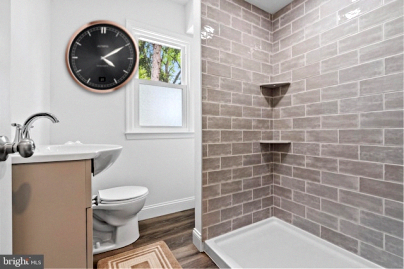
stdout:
4h10
